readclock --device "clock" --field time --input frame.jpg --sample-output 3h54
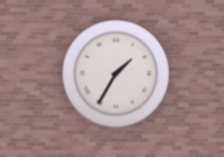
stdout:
1h35
